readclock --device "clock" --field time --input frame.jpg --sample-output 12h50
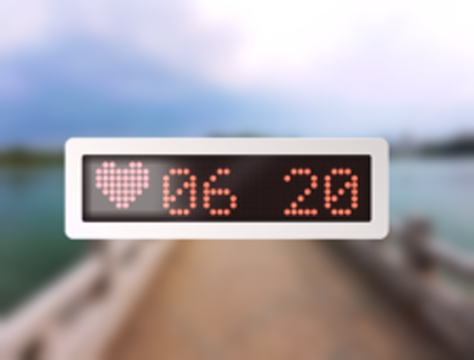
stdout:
6h20
